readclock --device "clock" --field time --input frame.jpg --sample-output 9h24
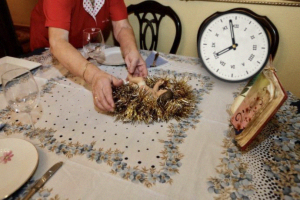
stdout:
7h58
